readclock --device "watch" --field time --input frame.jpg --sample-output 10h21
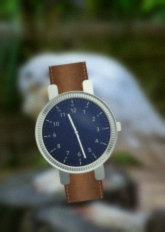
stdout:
11h28
